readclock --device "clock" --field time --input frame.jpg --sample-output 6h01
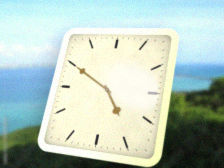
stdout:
4h50
